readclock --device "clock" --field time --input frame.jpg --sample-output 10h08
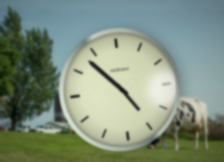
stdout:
4h53
